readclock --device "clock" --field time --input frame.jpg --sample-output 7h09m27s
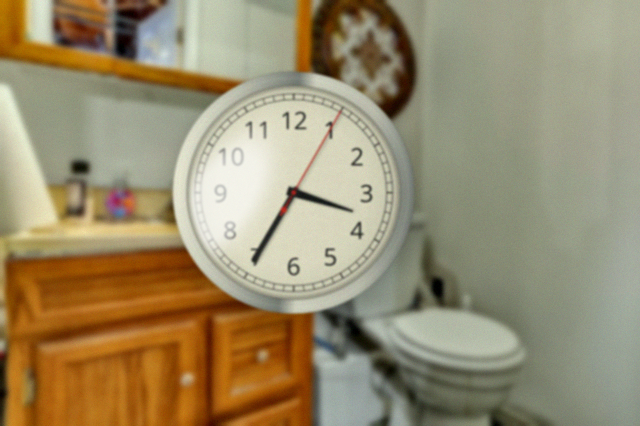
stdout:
3h35m05s
